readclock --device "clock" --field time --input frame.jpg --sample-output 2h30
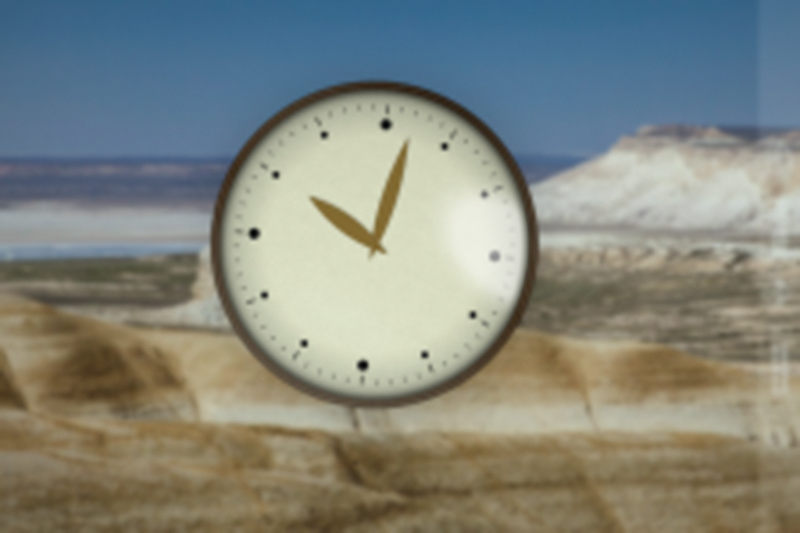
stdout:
10h02
